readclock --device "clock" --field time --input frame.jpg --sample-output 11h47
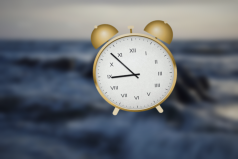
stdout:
8h53
